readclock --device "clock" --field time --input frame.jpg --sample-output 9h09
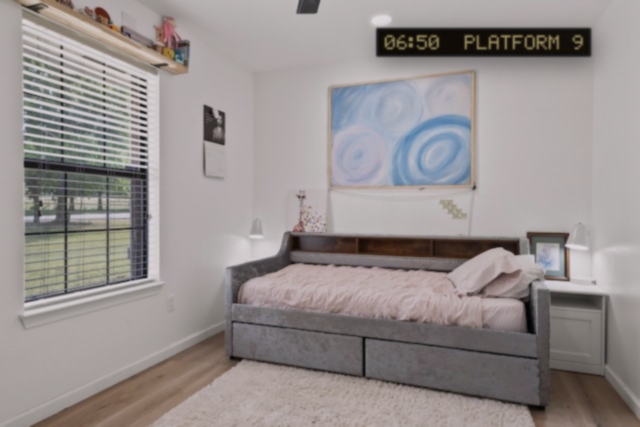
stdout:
6h50
